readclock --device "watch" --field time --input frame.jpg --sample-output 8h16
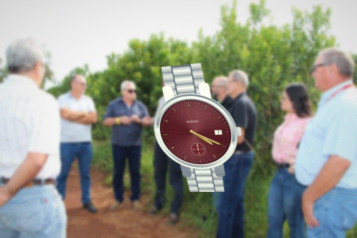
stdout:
4h20
